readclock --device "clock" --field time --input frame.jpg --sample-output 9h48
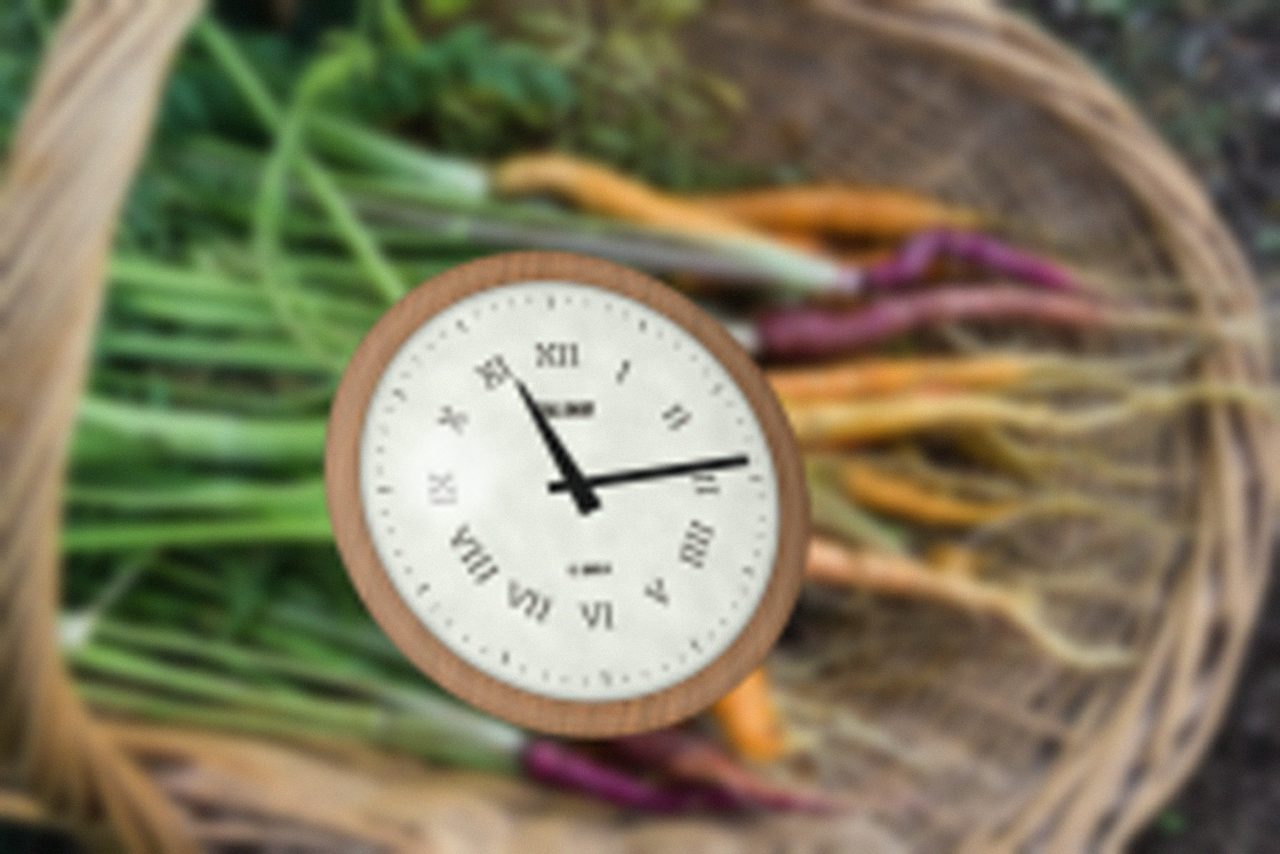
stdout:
11h14
